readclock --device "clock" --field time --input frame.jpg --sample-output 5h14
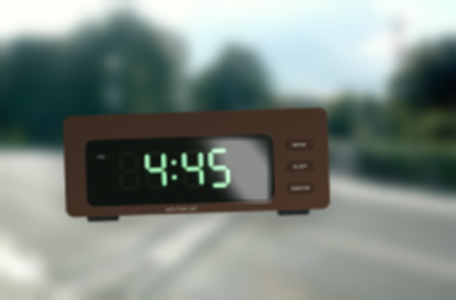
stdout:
4h45
